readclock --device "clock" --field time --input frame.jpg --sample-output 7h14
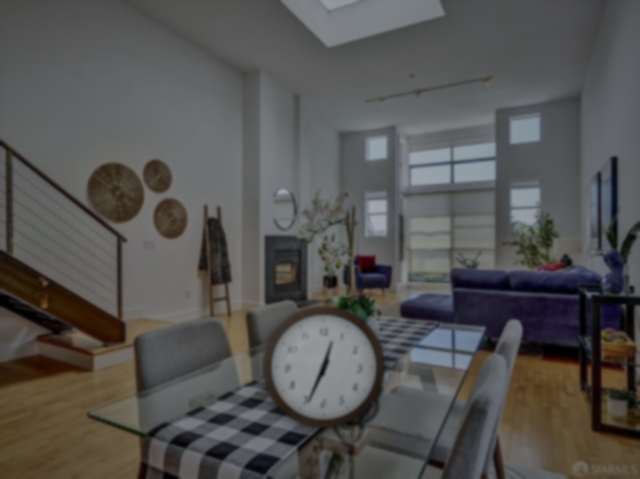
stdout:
12h34
